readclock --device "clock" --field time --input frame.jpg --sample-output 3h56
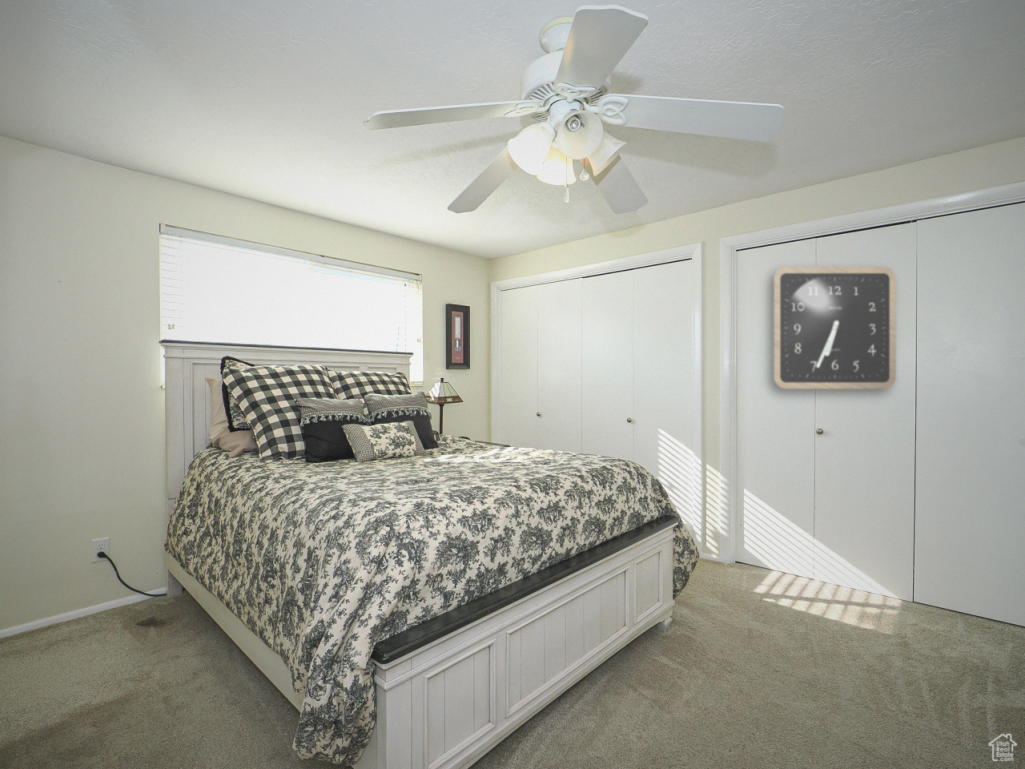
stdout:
6h34
